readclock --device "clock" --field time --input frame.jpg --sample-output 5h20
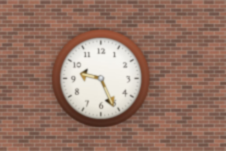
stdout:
9h26
